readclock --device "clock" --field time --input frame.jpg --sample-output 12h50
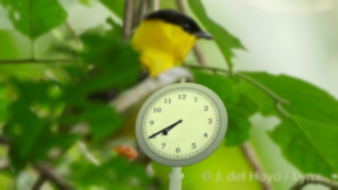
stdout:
7h40
